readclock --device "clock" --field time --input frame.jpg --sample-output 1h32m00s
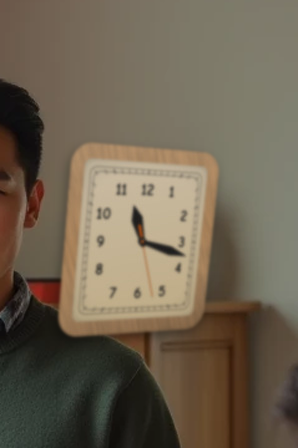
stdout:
11h17m27s
